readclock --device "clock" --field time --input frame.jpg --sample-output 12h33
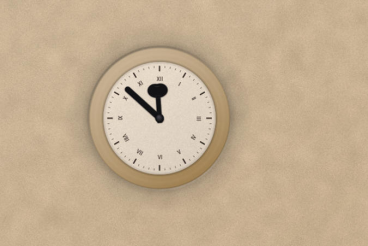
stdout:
11h52
